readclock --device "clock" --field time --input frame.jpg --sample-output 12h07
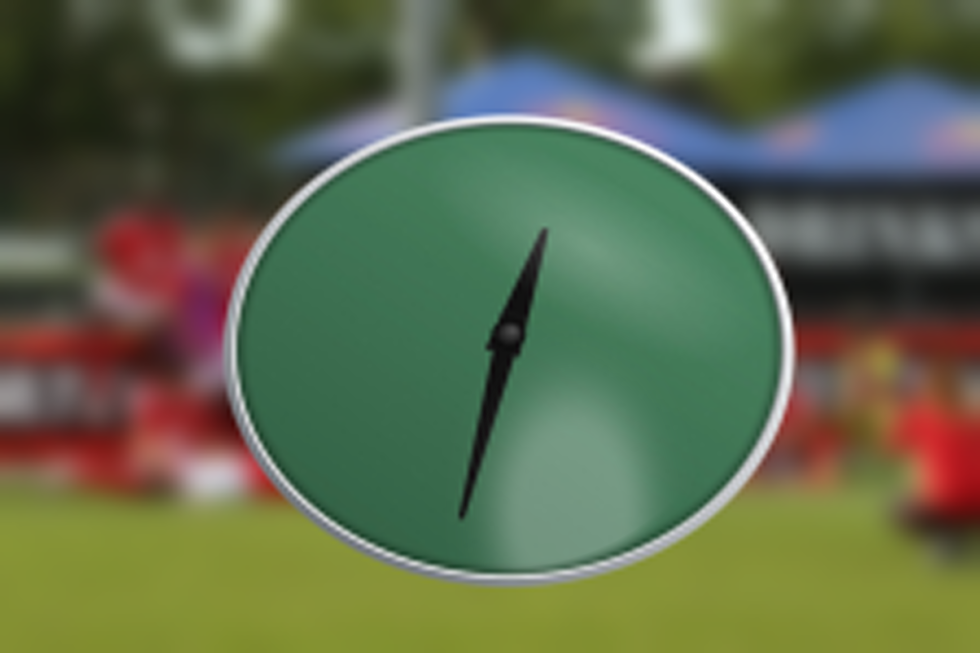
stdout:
12h32
